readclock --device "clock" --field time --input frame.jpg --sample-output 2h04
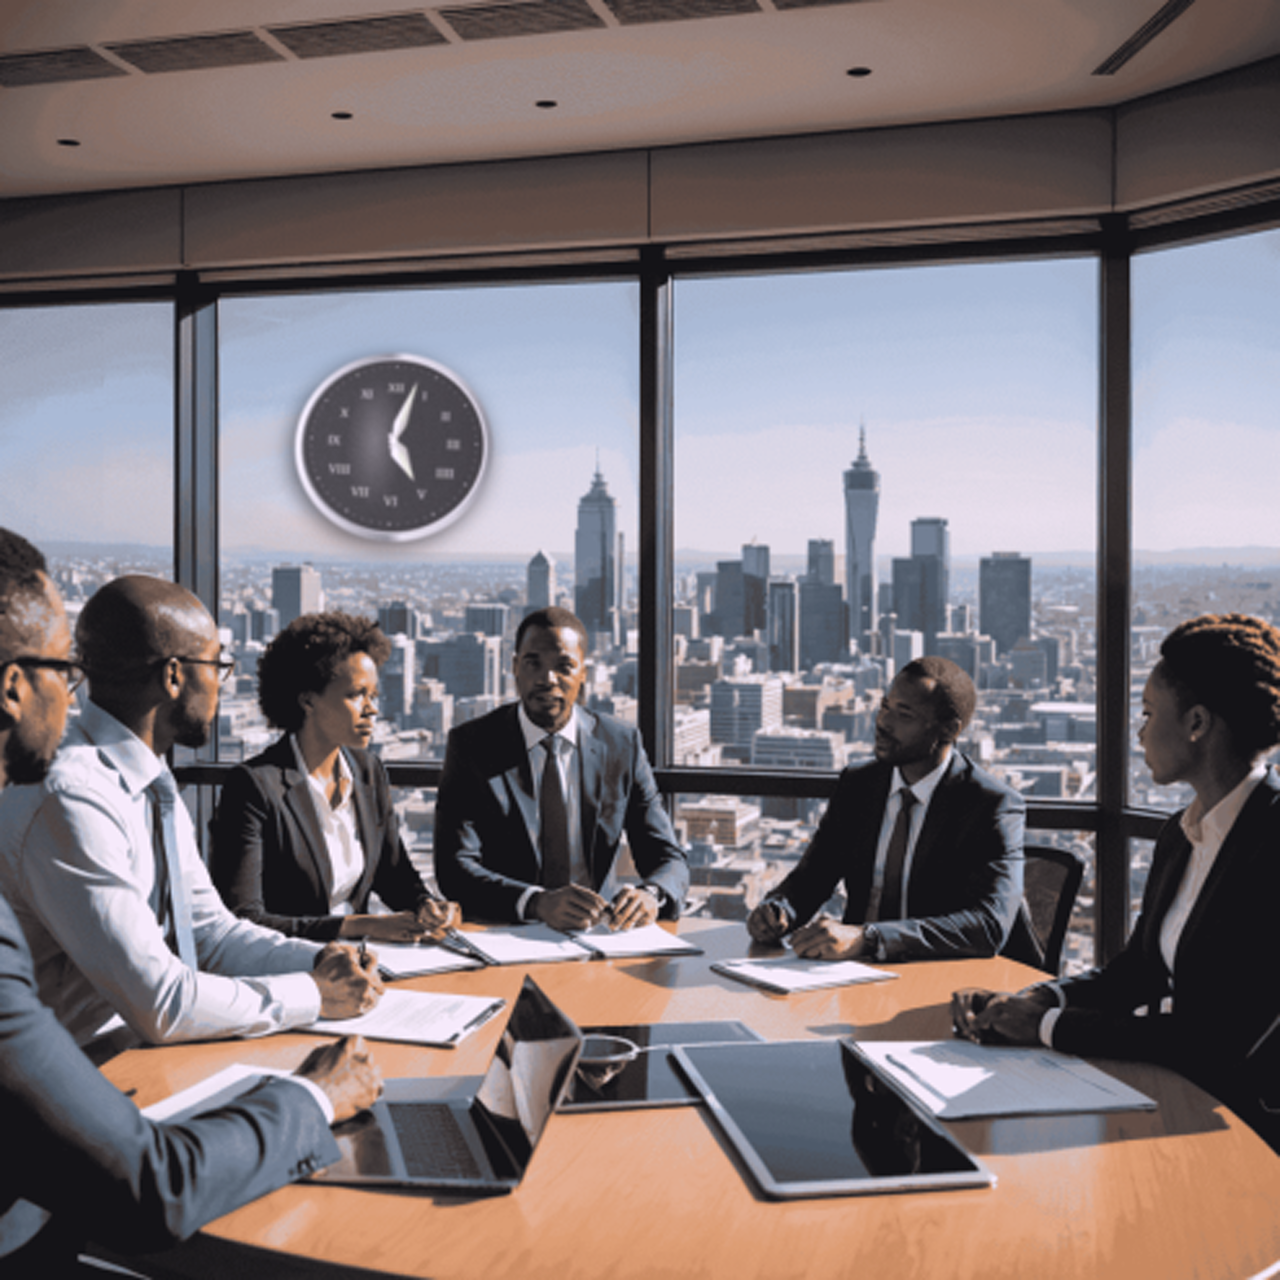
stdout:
5h03
